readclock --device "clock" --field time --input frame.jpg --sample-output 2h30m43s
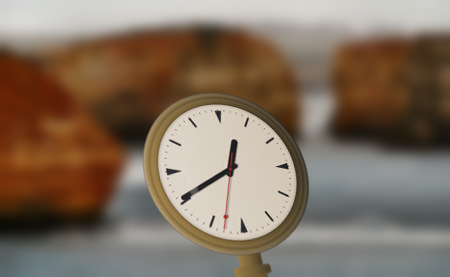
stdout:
12h40m33s
